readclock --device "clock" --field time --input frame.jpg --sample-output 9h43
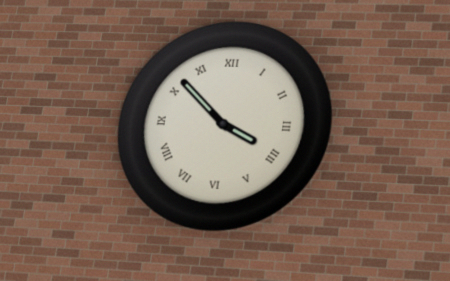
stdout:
3h52
